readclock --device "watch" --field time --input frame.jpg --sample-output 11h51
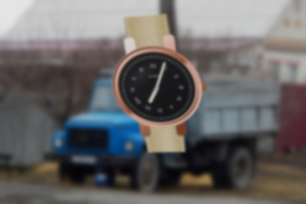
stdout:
7h04
